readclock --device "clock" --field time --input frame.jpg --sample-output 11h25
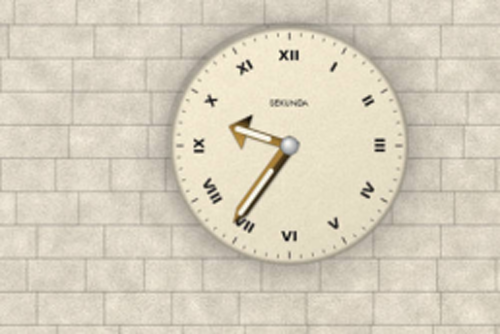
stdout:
9h36
